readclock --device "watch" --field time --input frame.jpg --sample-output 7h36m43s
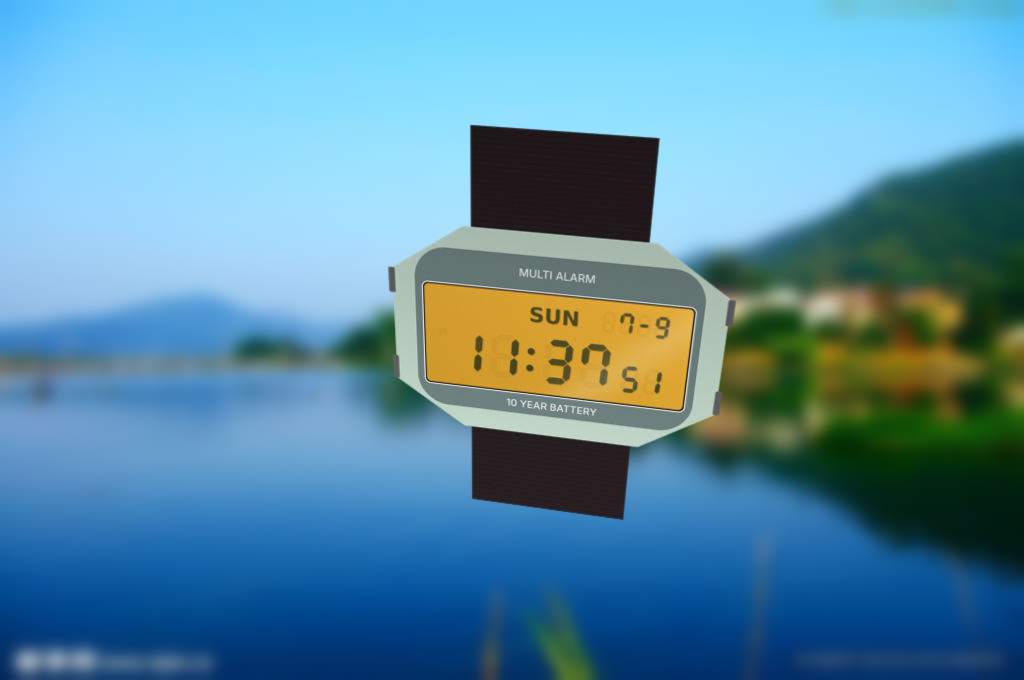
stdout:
11h37m51s
